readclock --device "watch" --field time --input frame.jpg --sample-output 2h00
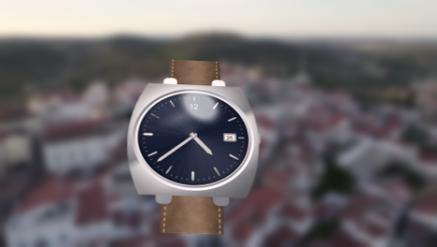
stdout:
4h38
